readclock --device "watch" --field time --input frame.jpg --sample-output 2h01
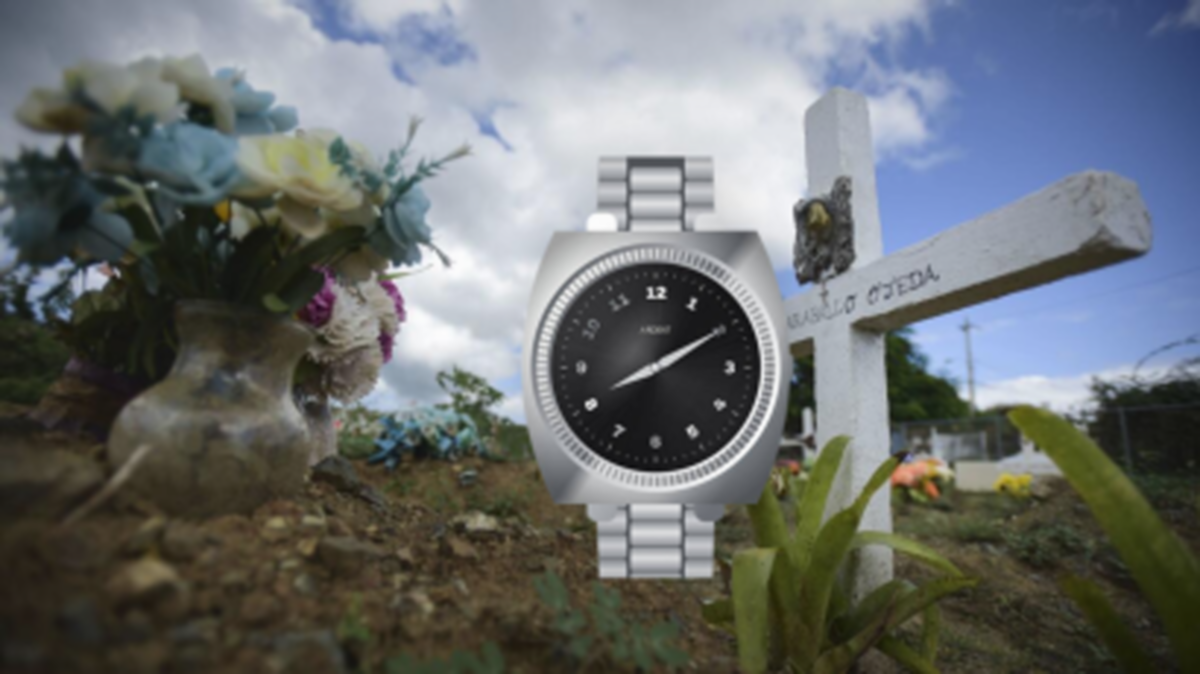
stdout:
8h10
